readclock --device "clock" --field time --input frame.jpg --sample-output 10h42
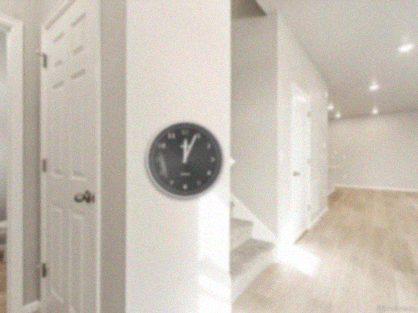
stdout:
12h04
